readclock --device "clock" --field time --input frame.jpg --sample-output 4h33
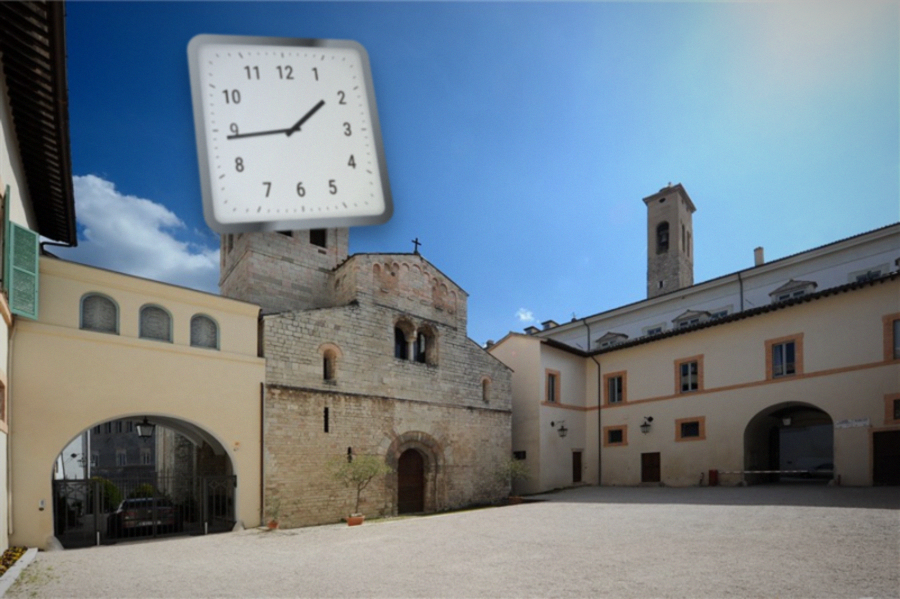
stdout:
1h44
